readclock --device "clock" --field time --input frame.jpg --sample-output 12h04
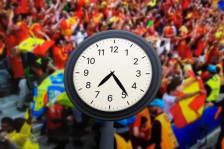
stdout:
7h24
